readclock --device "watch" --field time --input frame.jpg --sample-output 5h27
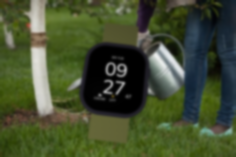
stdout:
9h27
